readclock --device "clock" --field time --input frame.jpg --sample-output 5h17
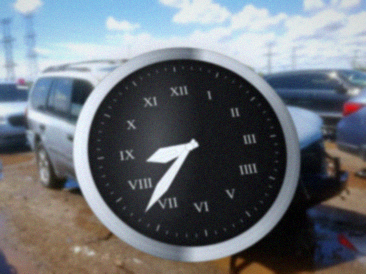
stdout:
8h37
